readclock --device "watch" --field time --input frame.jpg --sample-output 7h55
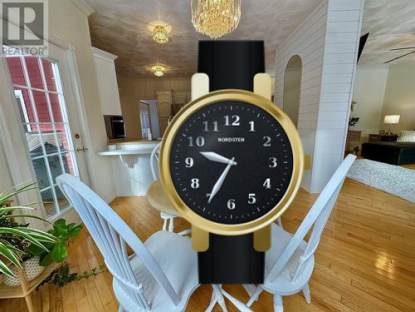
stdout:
9h35
